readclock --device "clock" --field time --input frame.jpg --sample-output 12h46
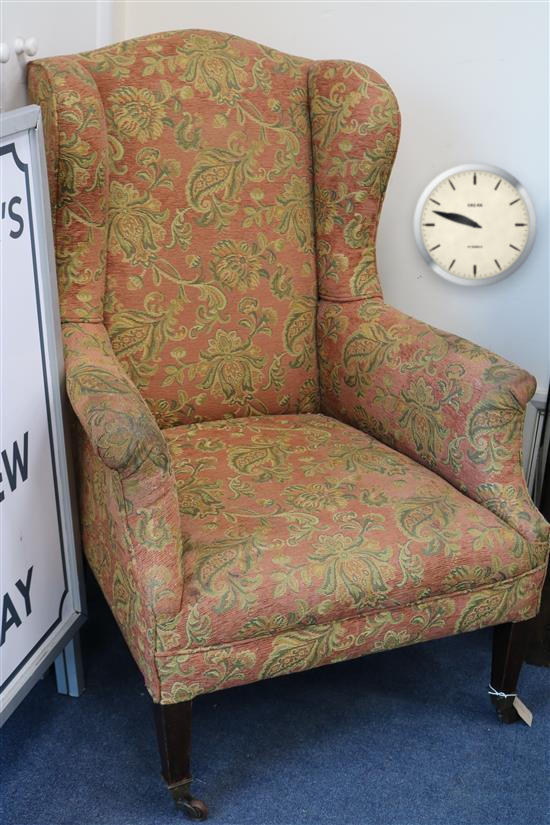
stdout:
9h48
